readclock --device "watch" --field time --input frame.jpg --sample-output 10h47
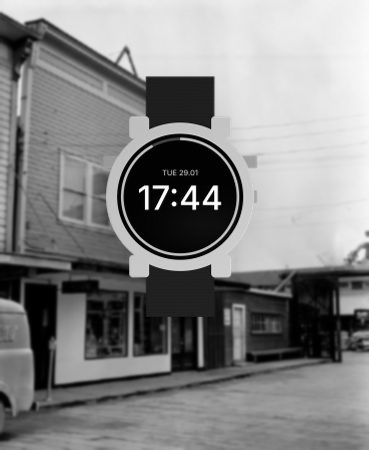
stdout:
17h44
